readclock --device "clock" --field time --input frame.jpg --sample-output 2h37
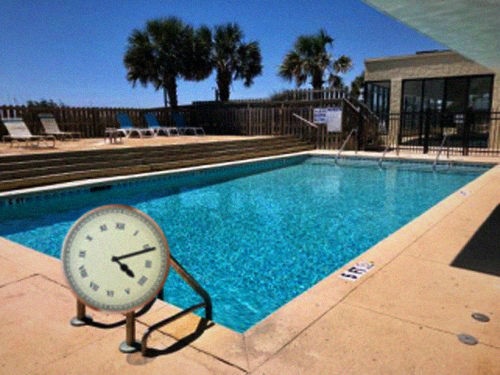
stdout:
4h11
